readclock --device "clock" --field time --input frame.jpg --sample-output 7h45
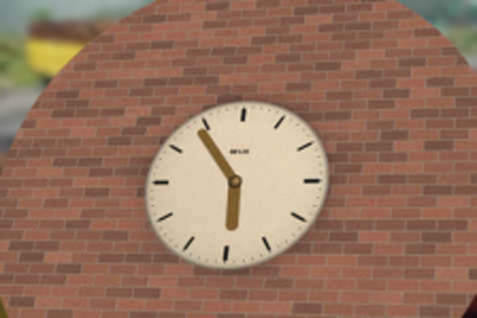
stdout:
5h54
